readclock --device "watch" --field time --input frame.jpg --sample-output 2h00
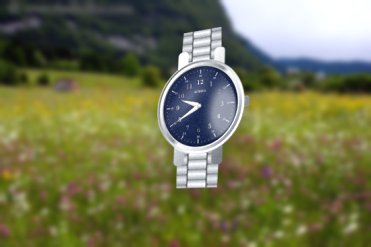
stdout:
9h40
